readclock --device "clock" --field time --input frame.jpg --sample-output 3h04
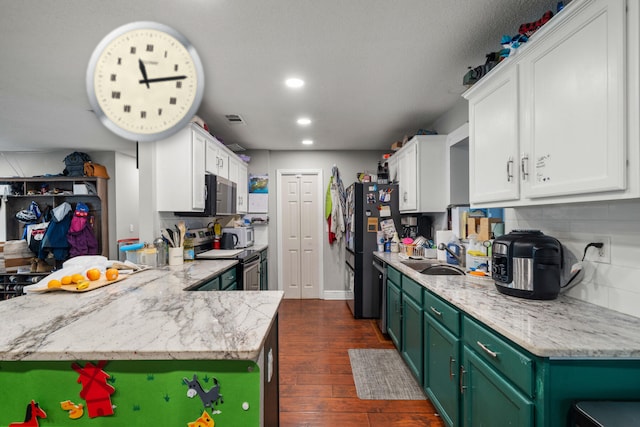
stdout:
11h13
